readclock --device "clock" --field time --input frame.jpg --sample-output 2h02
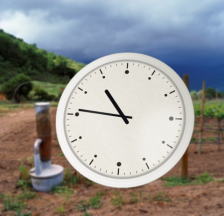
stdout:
10h46
